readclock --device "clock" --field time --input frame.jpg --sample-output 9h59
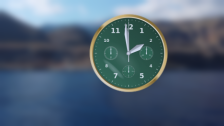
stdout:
1h59
